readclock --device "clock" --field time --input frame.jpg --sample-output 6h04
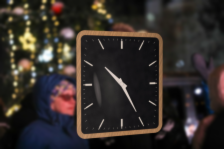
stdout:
10h25
